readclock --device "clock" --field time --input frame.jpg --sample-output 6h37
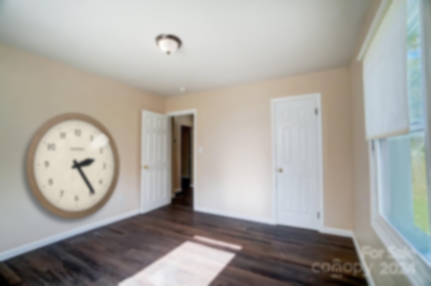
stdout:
2h24
